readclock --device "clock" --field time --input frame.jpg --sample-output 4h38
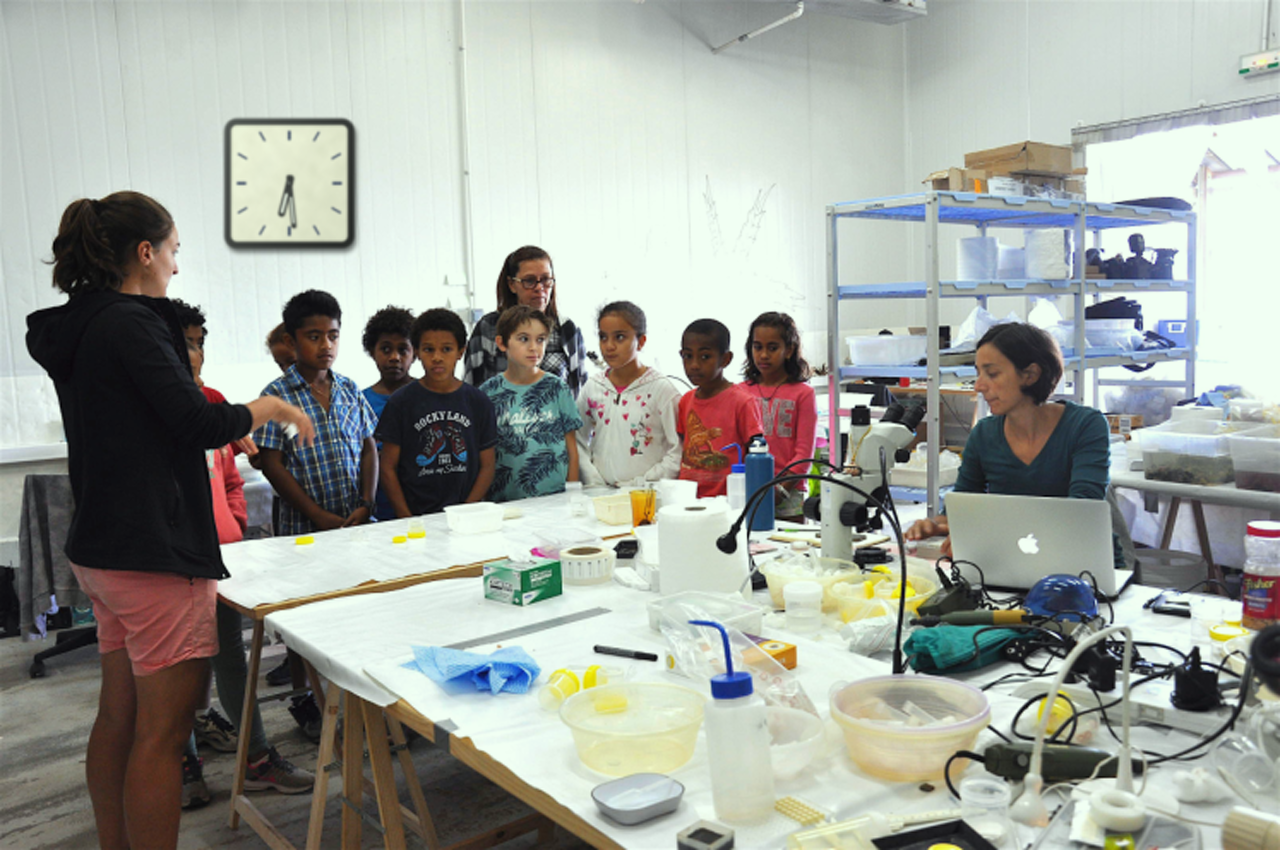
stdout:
6h29
